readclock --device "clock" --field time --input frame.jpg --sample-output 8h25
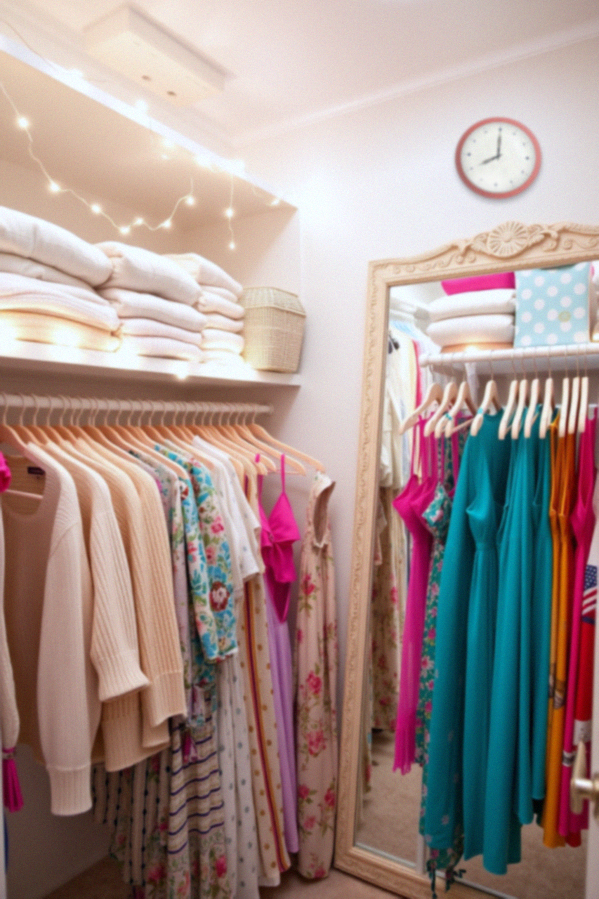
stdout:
8h00
